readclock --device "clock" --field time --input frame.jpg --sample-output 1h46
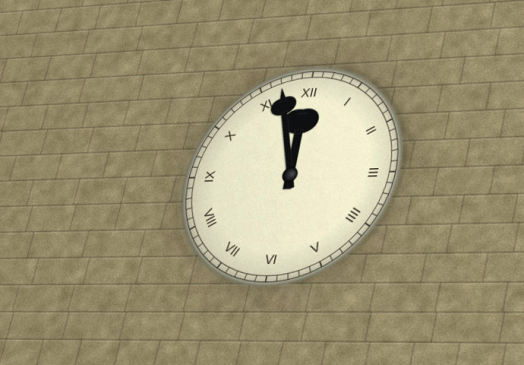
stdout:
11h57
